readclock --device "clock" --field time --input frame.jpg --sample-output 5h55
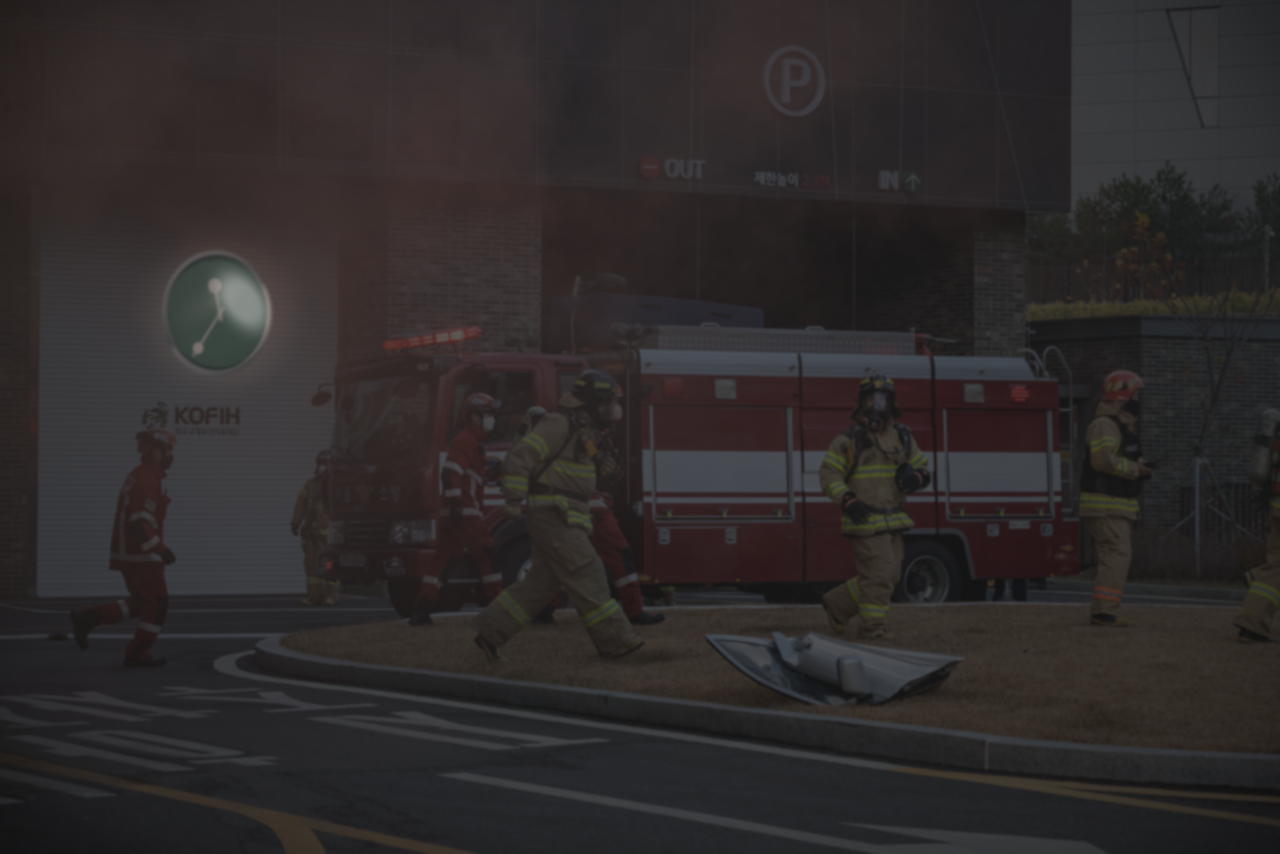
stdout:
11h36
